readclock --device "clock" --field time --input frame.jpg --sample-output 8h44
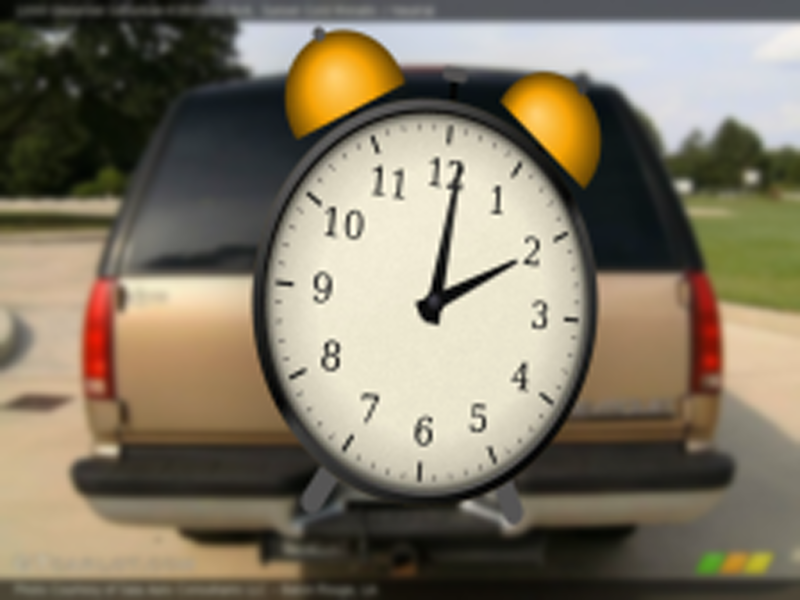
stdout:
2h01
